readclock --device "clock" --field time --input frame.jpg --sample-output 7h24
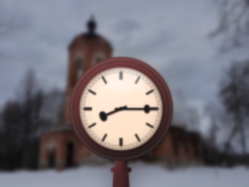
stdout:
8h15
